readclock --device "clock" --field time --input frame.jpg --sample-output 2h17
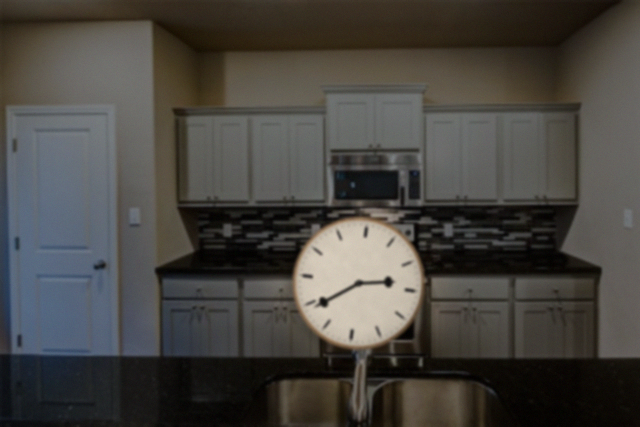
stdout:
2h39
